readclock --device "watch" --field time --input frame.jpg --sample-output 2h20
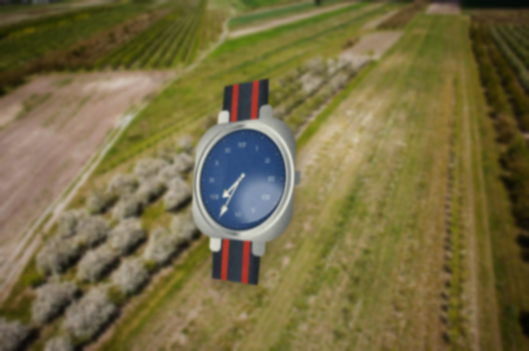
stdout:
7h35
